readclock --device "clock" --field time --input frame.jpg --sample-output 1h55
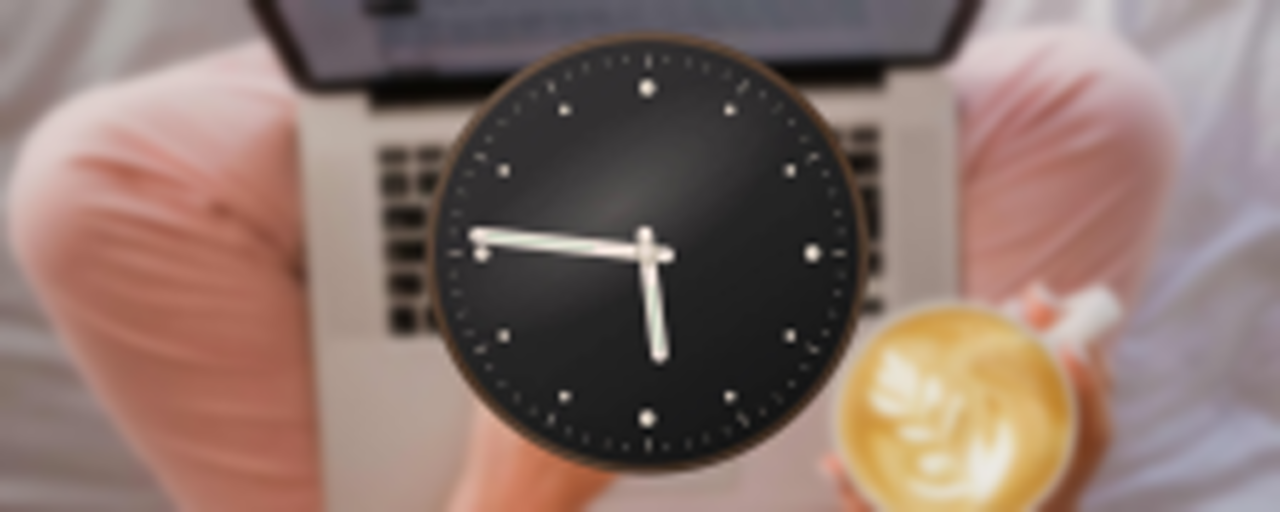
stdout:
5h46
